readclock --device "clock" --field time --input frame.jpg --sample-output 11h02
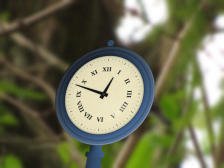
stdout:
12h48
